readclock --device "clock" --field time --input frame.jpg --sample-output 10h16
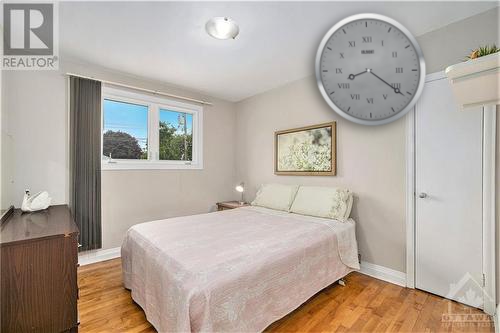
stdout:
8h21
